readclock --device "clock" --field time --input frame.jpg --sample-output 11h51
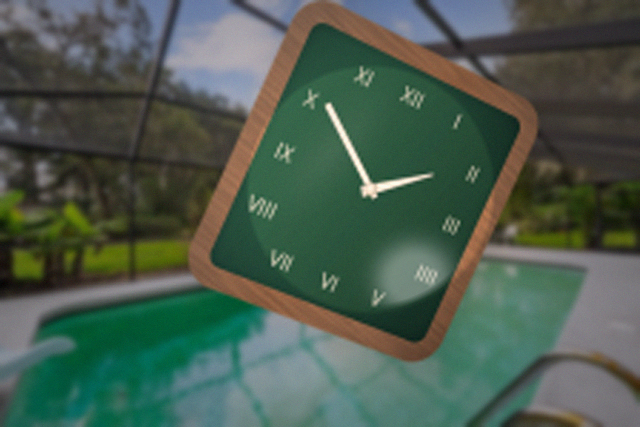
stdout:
1h51
